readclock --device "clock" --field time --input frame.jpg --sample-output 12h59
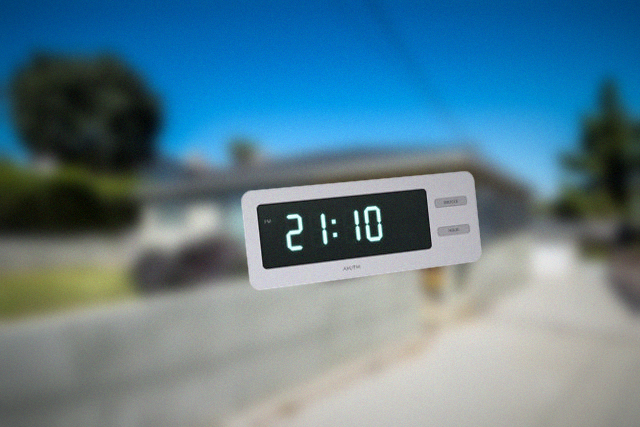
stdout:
21h10
